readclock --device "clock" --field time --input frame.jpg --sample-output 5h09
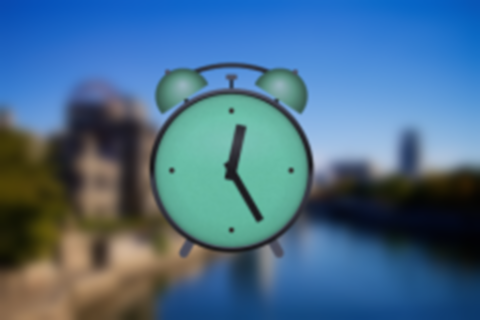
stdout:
12h25
